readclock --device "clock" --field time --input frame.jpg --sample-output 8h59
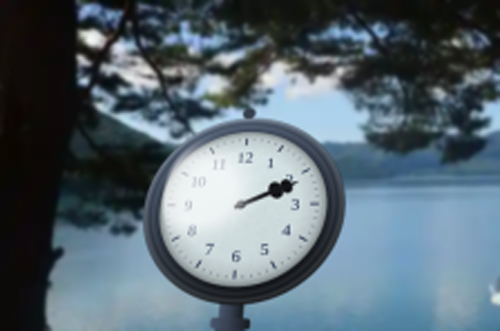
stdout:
2h11
